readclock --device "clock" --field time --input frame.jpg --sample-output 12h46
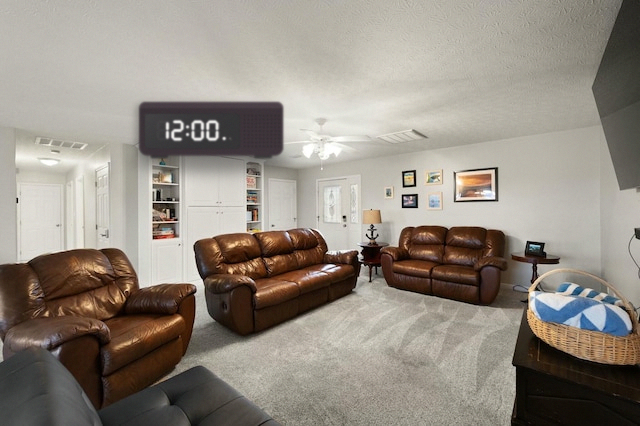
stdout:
12h00
